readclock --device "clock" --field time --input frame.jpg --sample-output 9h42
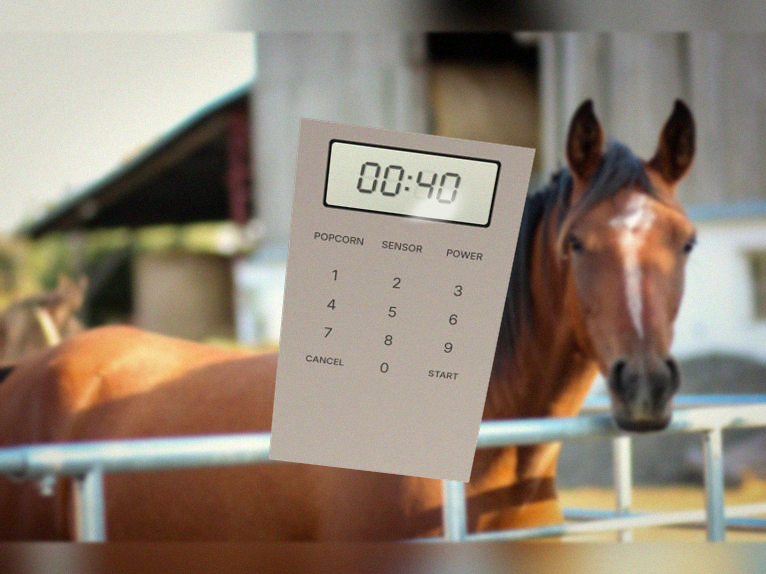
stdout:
0h40
